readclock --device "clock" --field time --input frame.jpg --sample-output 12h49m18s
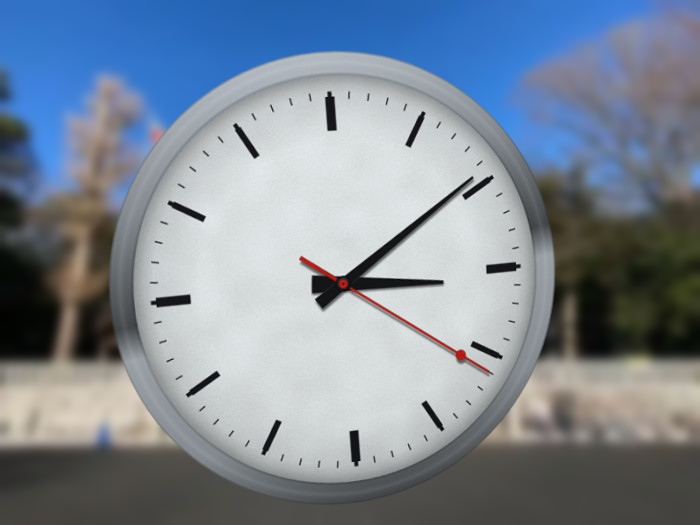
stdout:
3h09m21s
